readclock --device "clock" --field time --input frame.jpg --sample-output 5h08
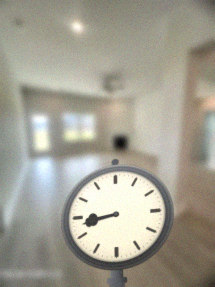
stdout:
8h43
